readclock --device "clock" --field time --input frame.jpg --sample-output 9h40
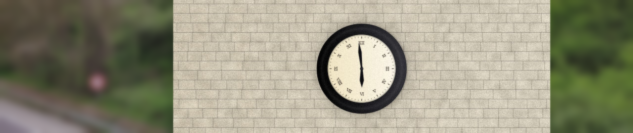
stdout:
5h59
